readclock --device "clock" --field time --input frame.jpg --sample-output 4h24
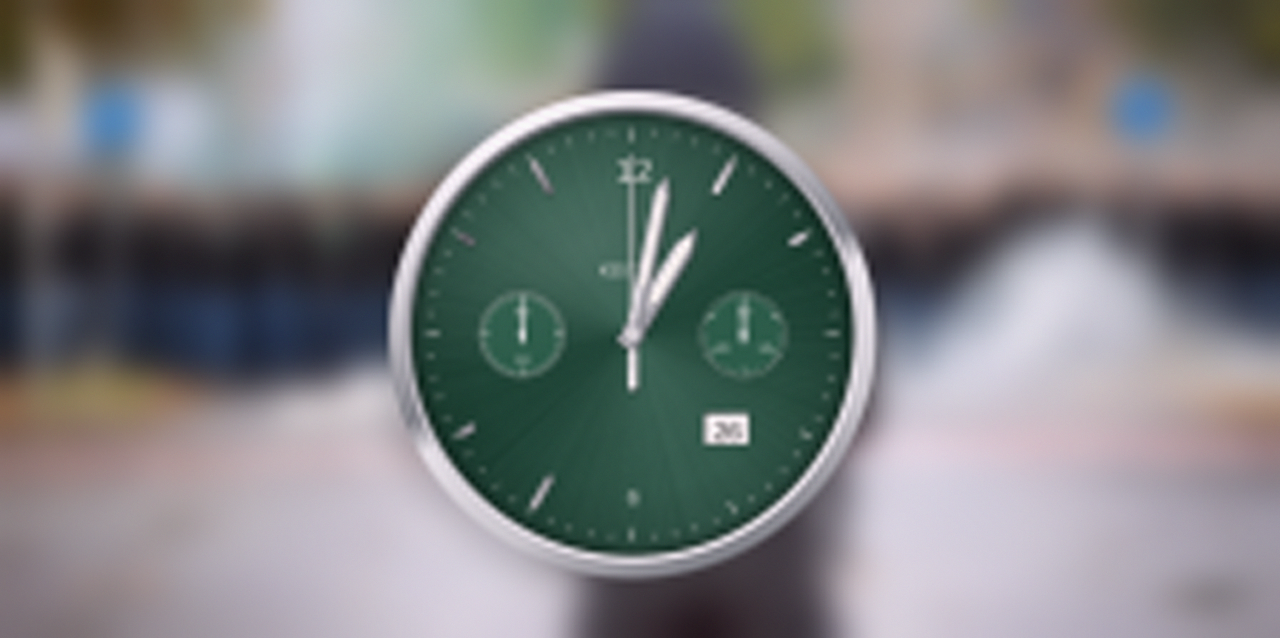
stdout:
1h02
